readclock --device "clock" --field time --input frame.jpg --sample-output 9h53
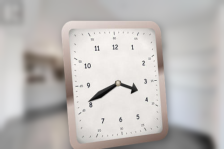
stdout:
3h41
